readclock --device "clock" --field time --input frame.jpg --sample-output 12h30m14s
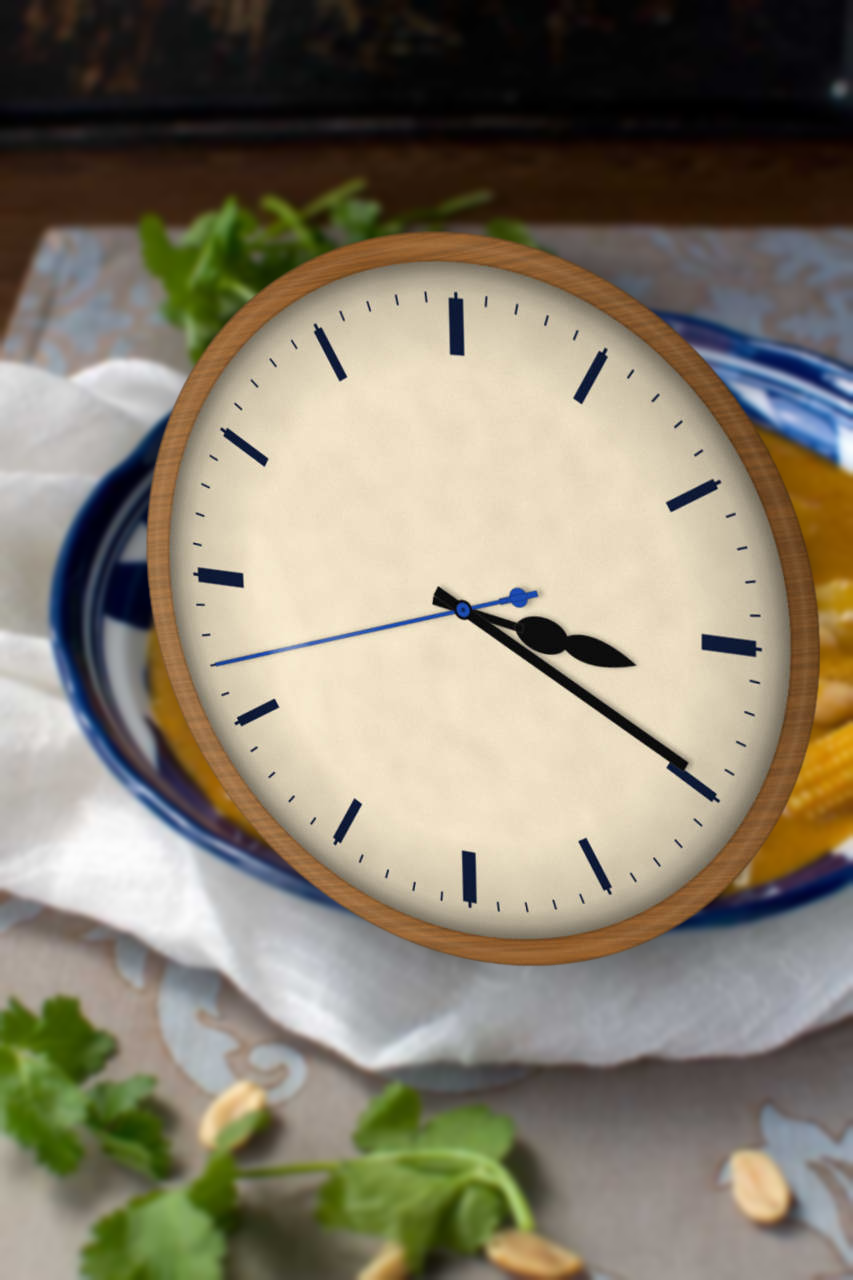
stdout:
3h19m42s
